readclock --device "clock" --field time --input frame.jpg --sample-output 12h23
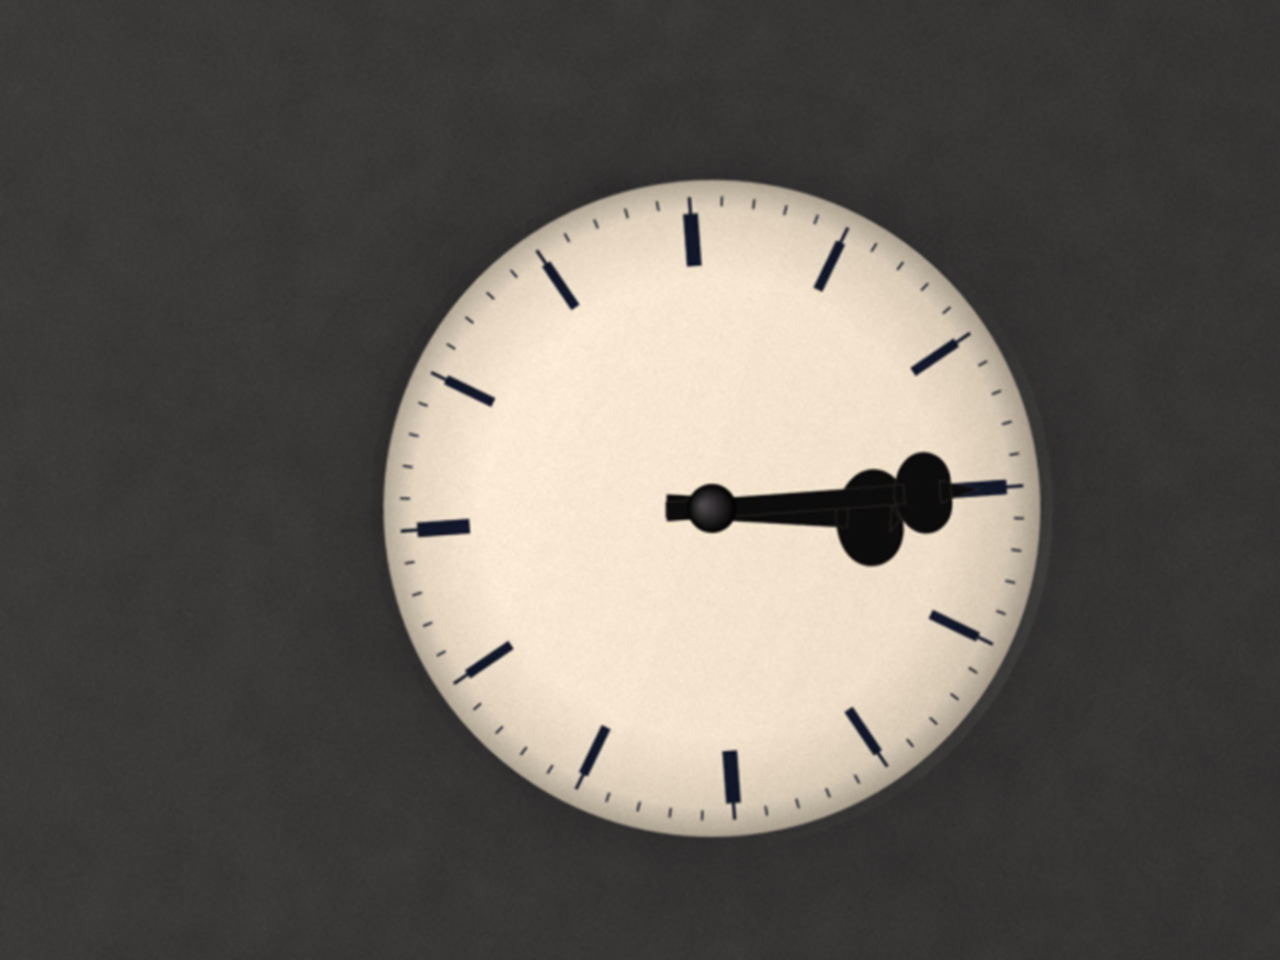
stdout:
3h15
